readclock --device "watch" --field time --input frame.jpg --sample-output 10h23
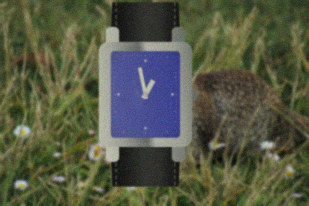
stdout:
12h58
